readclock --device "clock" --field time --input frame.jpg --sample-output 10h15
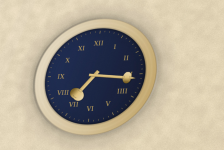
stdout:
7h16
